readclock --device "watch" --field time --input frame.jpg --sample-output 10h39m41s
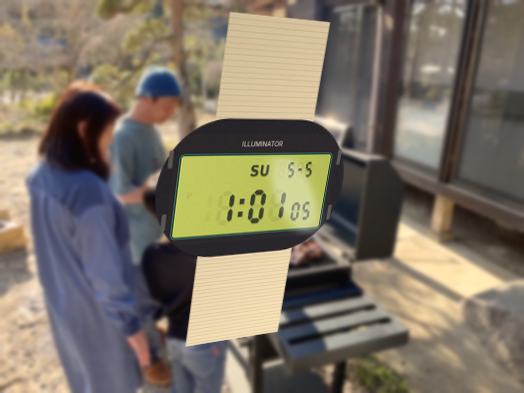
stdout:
1h01m05s
